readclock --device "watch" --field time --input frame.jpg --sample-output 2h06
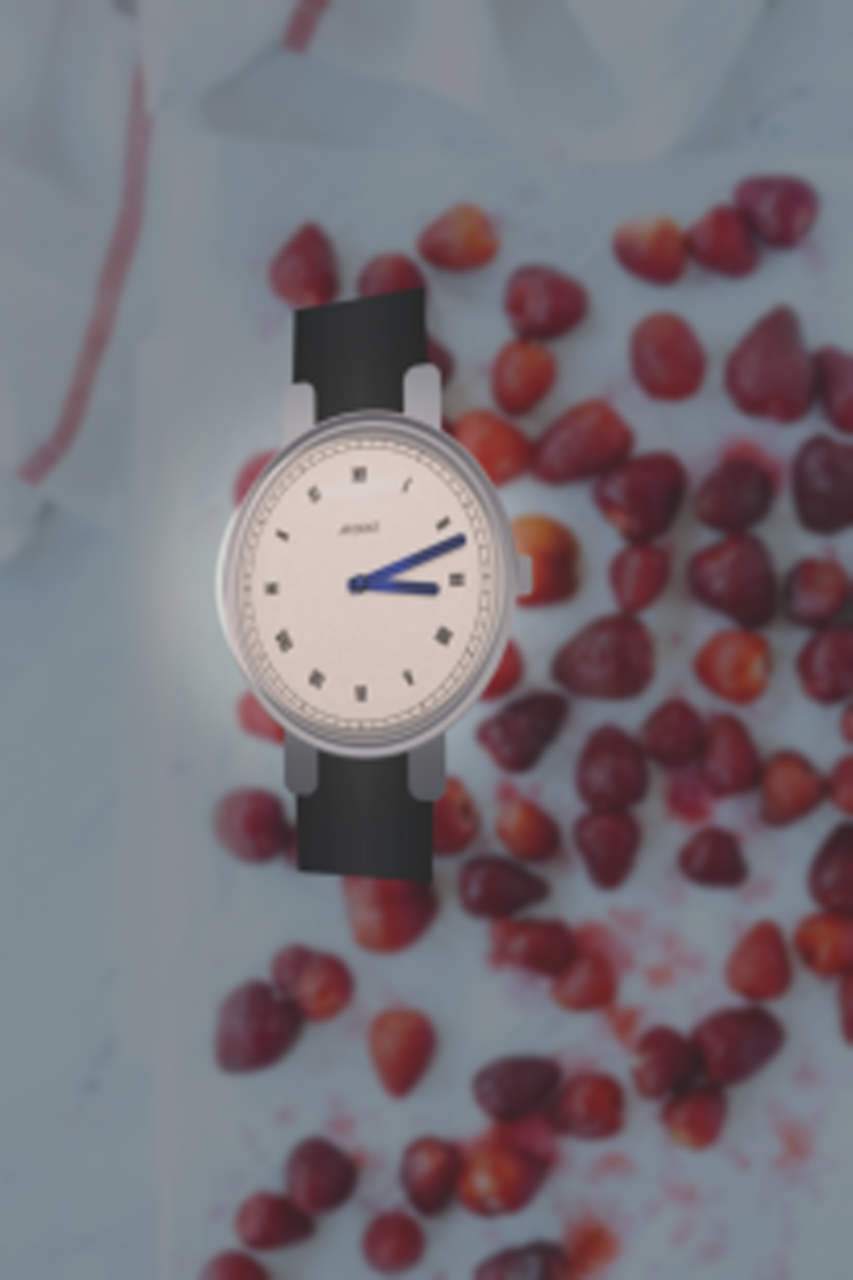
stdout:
3h12
